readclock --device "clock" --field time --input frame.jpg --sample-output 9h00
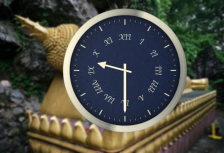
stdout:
9h30
